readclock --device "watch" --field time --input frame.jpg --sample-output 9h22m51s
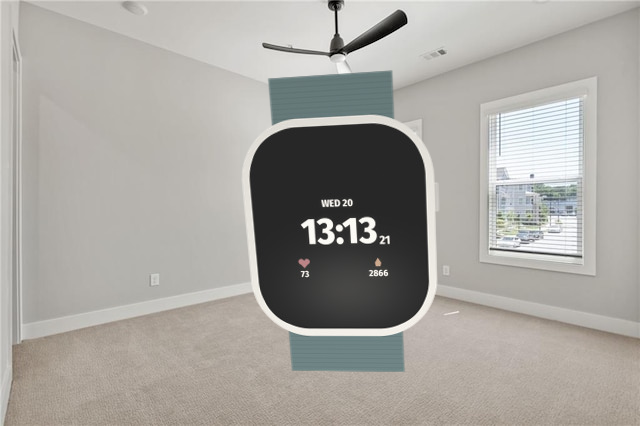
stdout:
13h13m21s
